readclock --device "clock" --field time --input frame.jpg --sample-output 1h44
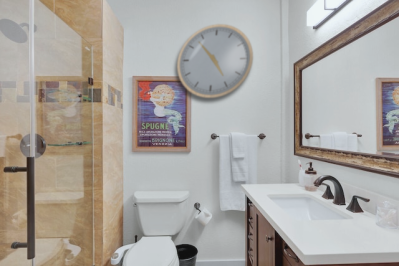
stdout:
4h53
